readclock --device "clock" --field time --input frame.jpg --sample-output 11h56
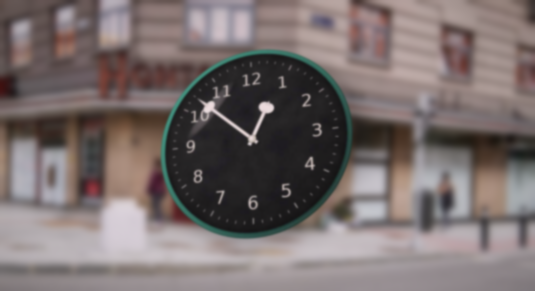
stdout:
12h52
